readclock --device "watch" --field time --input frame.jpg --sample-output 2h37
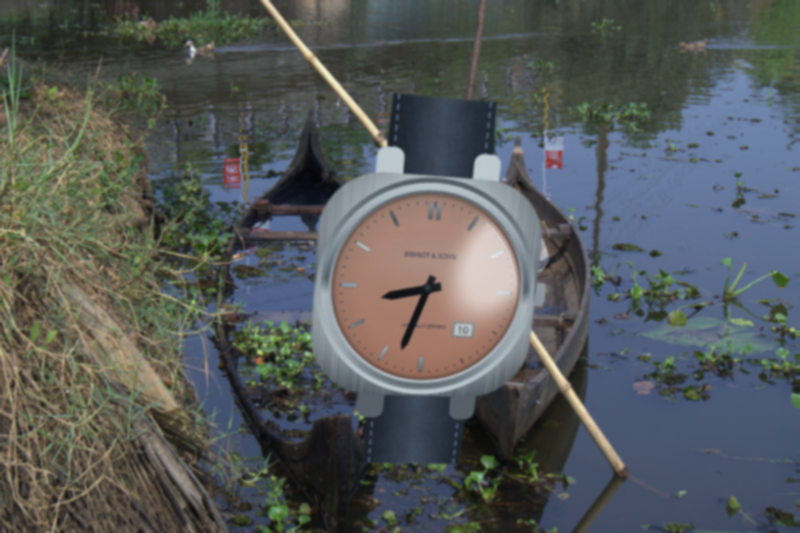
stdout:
8h33
